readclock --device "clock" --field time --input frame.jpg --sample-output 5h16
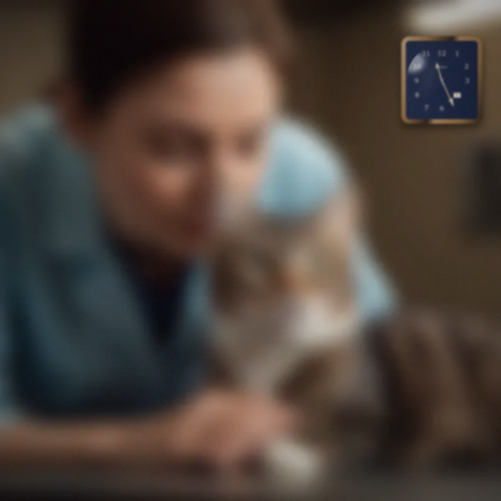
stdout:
11h26
